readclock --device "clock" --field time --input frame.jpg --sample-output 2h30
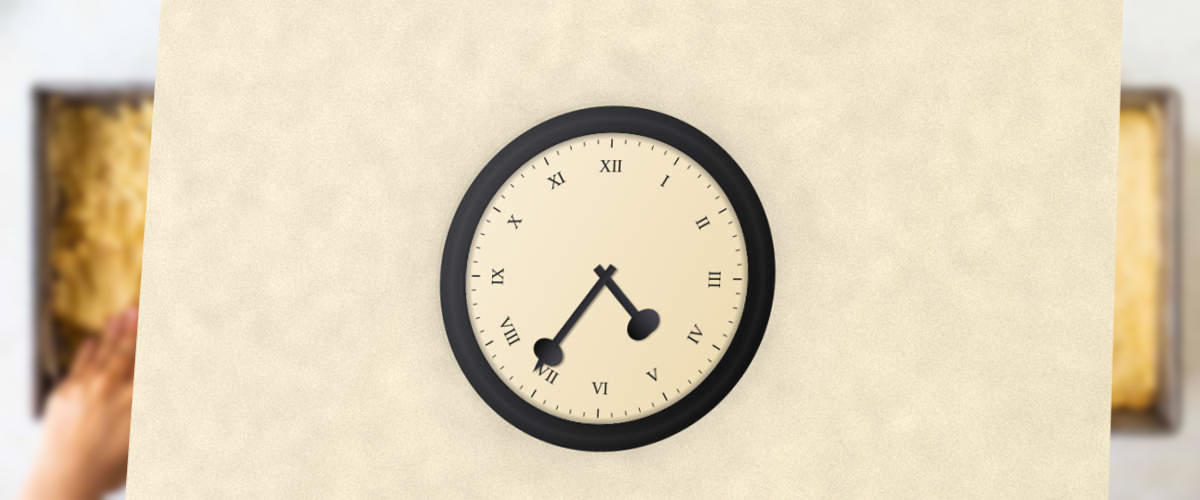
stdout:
4h36
